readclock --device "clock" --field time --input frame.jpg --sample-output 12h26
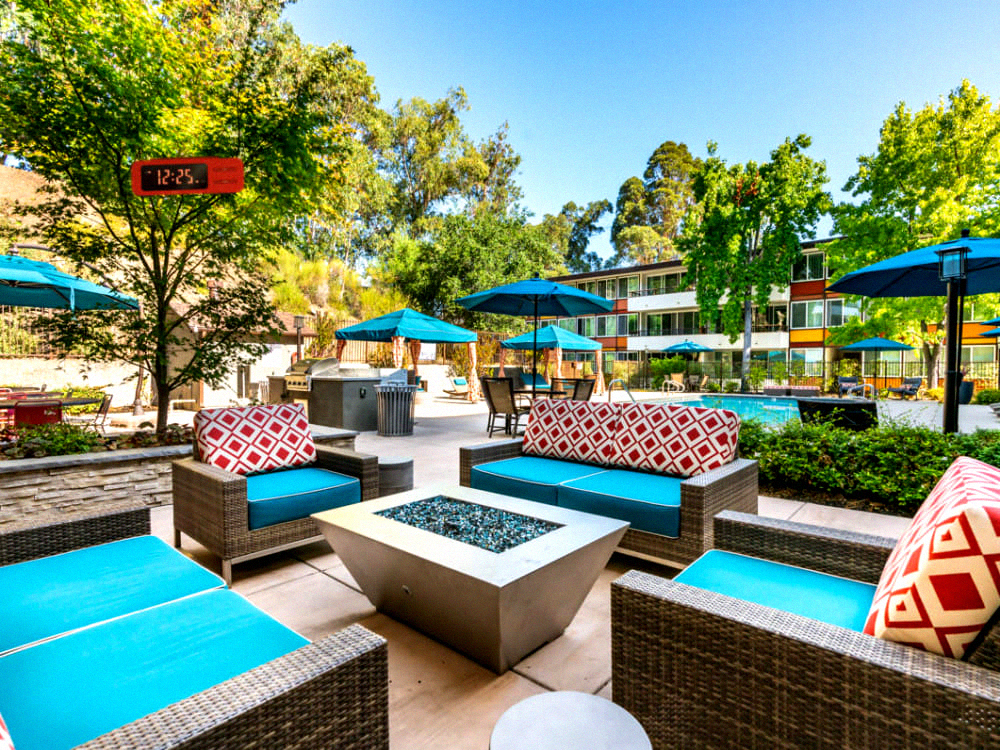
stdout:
12h25
